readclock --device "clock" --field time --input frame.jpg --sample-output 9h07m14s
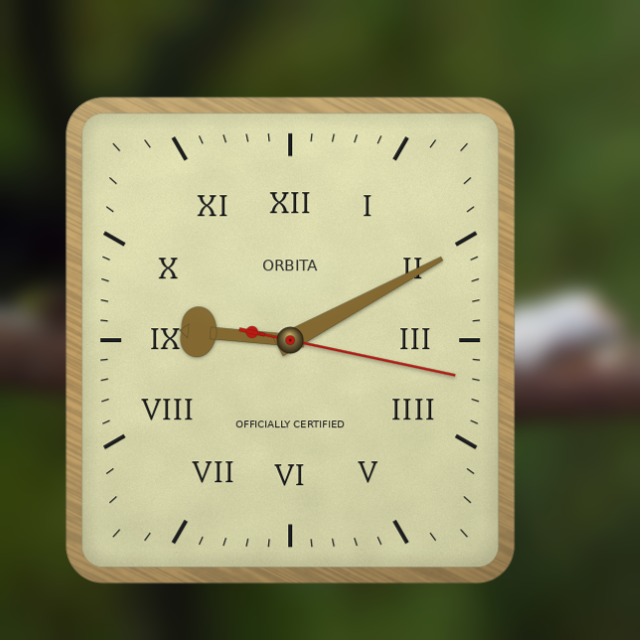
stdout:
9h10m17s
